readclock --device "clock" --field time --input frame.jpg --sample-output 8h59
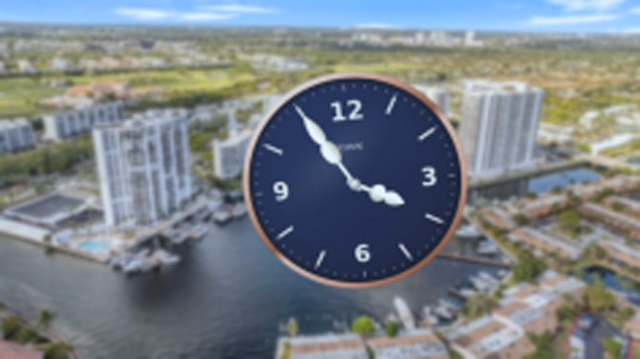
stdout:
3h55
